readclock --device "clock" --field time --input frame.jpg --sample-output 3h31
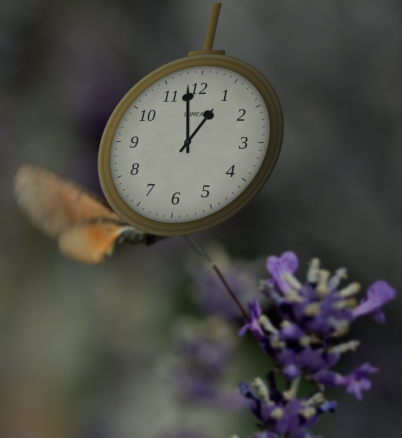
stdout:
12h58
